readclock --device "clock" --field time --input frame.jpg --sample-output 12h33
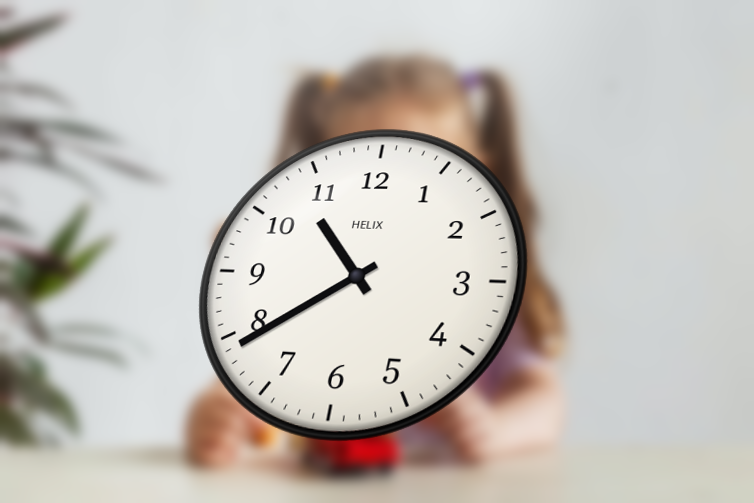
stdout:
10h39
